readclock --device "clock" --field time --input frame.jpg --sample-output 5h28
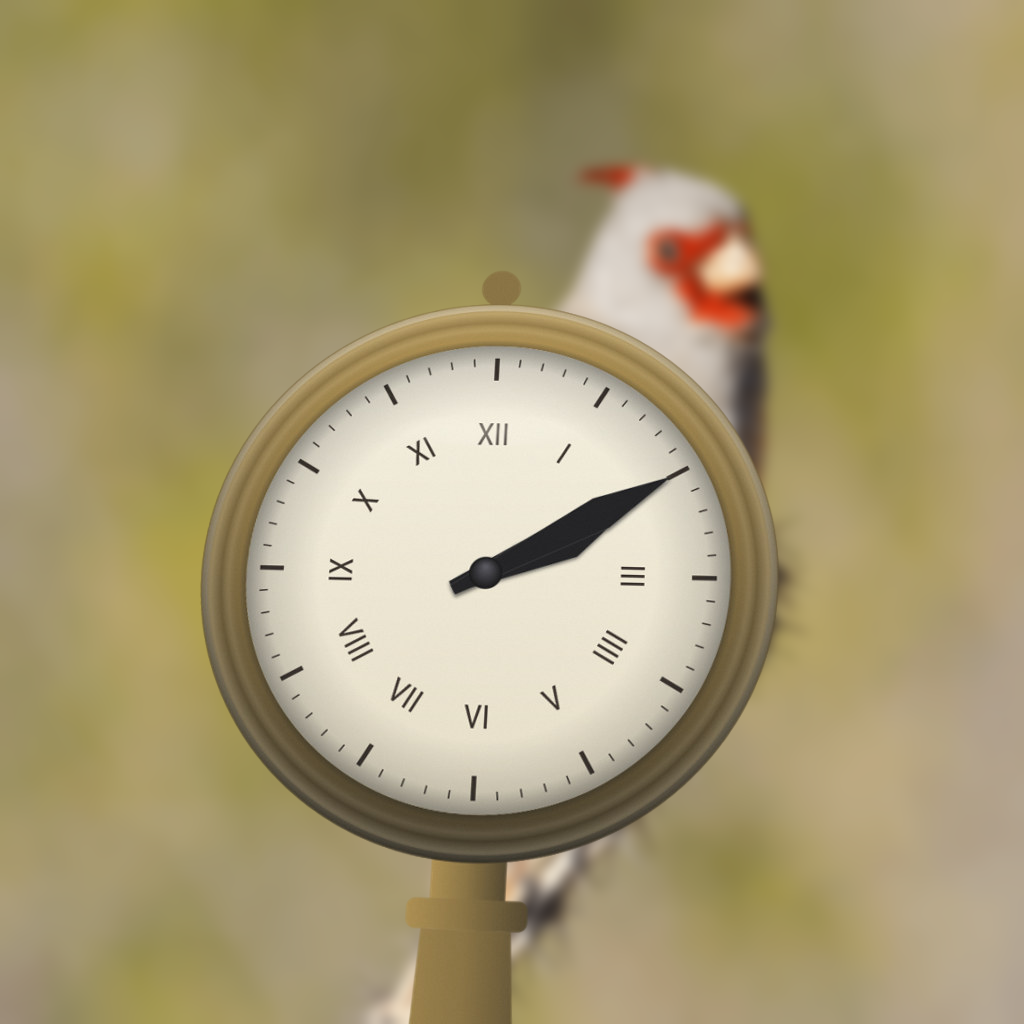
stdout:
2h10
